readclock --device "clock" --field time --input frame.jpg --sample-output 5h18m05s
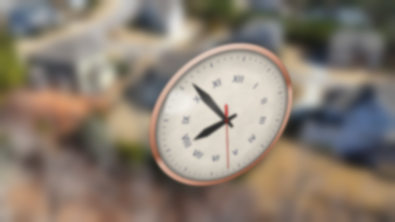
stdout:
7h51m27s
